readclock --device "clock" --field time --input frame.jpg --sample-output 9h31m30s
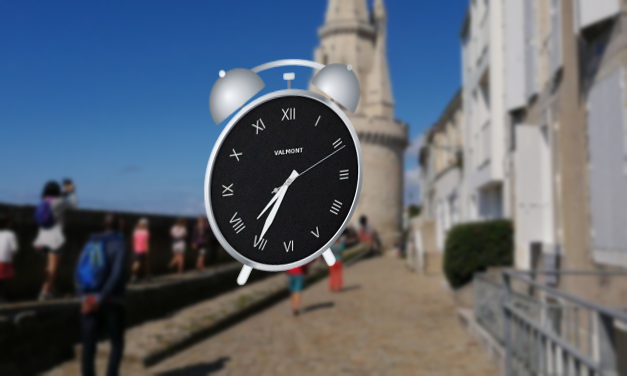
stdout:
7h35m11s
